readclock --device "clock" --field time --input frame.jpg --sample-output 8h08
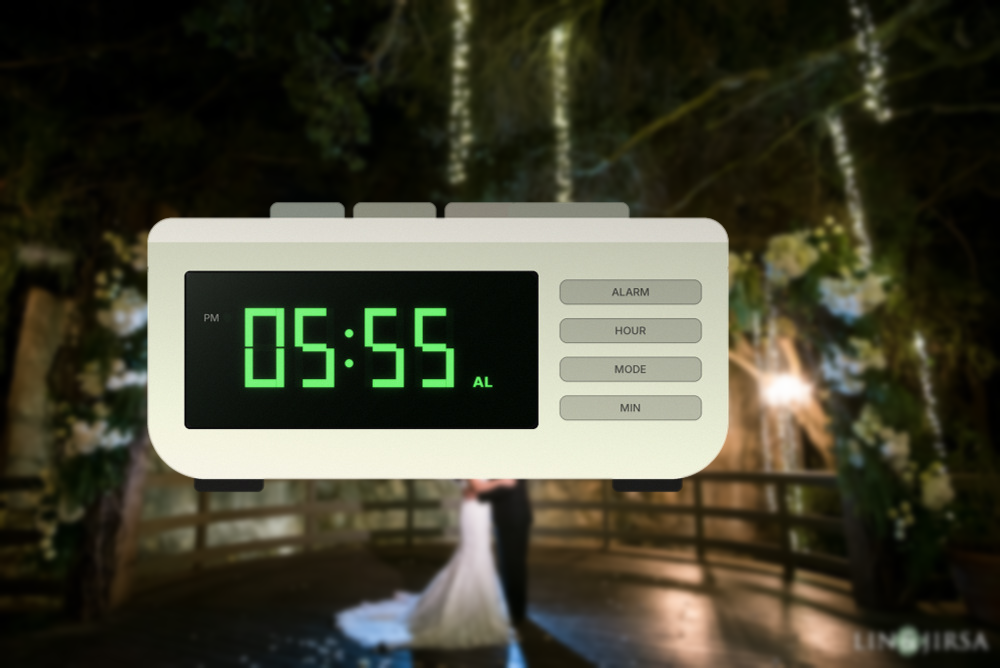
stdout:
5h55
